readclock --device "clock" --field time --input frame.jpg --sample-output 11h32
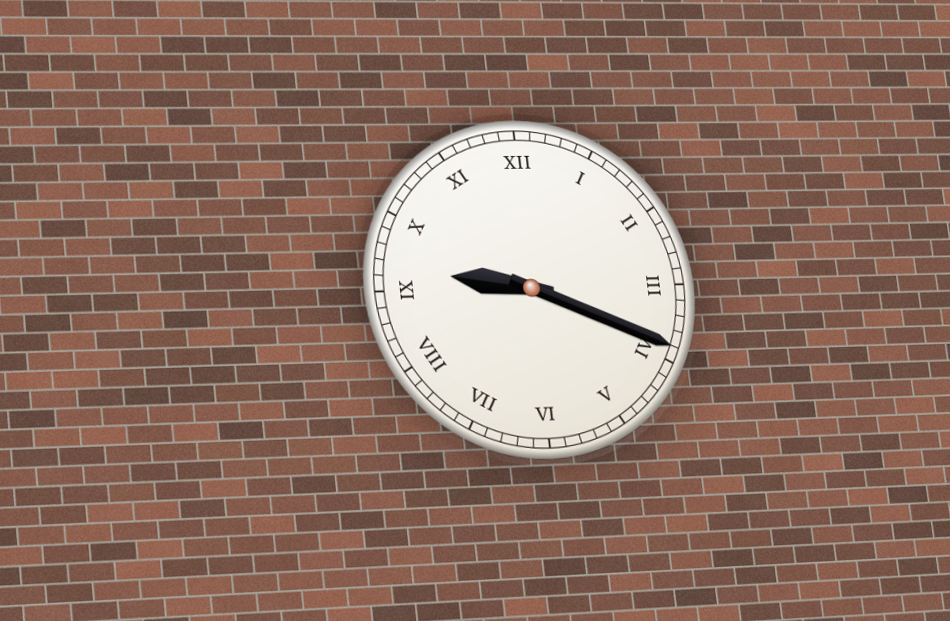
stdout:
9h19
